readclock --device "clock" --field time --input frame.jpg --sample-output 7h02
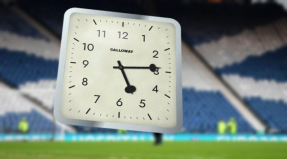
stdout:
5h14
